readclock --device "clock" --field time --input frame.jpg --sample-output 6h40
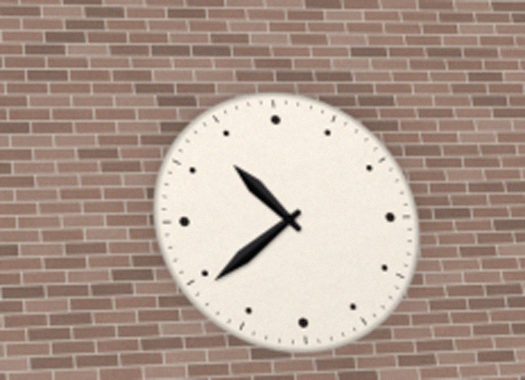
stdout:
10h39
